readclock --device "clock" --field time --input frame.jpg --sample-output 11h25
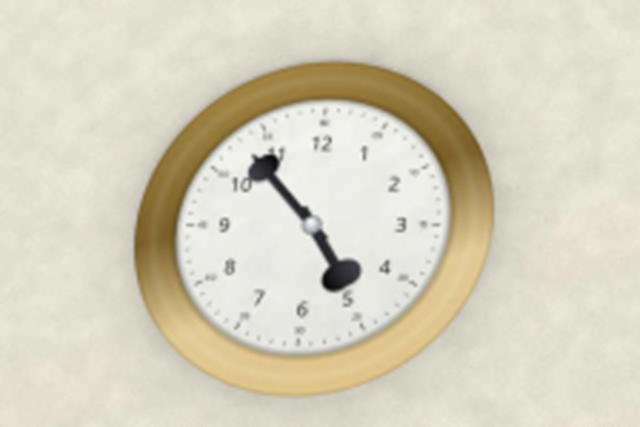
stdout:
4h53
